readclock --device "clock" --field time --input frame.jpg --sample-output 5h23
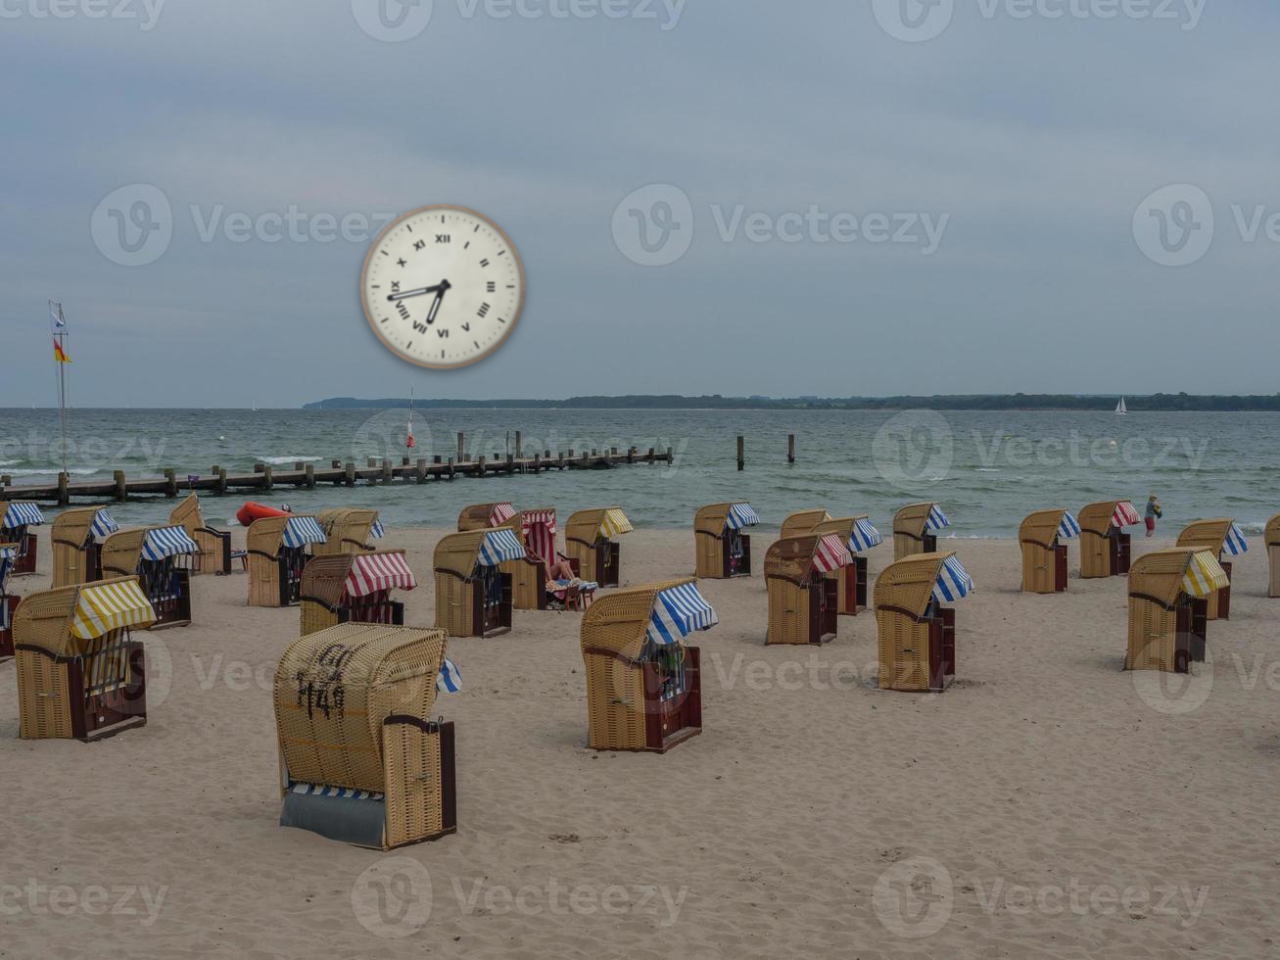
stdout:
6h43
